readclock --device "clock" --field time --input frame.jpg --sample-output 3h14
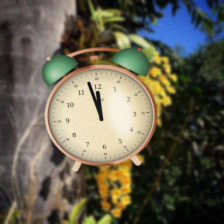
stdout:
11h58
